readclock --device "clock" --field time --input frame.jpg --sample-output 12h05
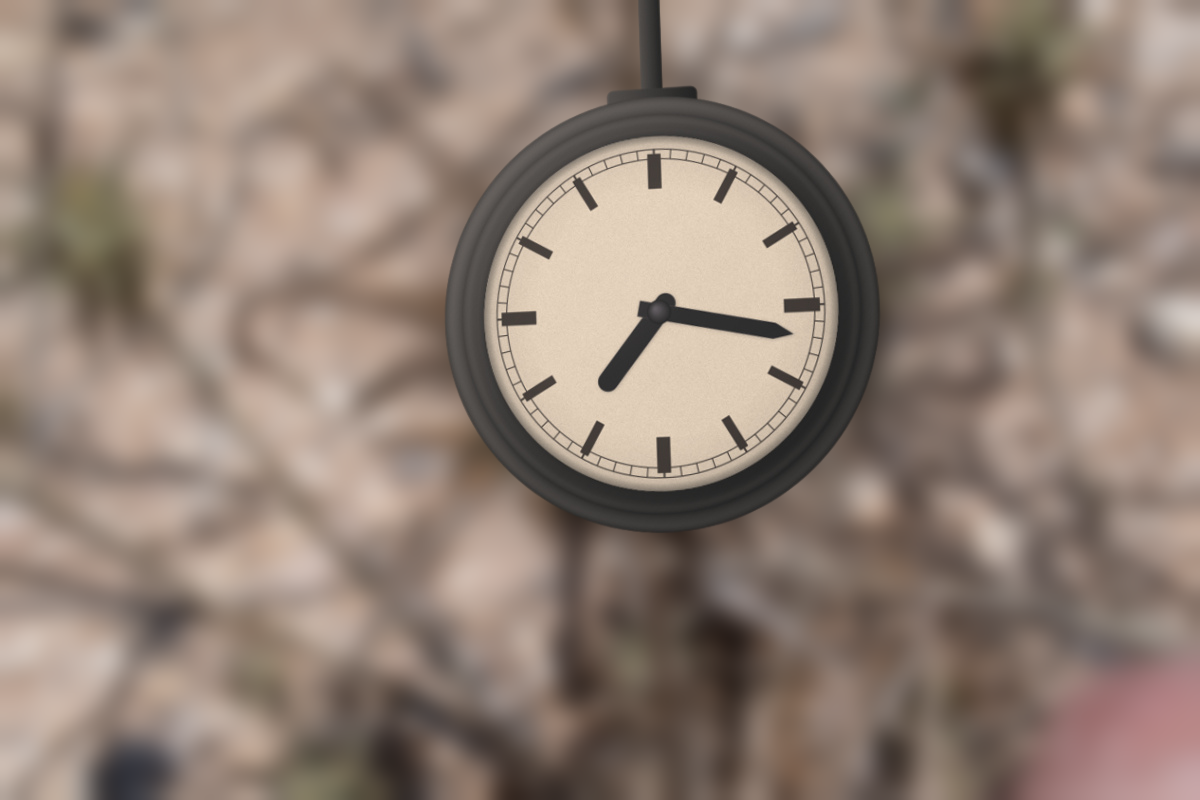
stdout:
7h17
